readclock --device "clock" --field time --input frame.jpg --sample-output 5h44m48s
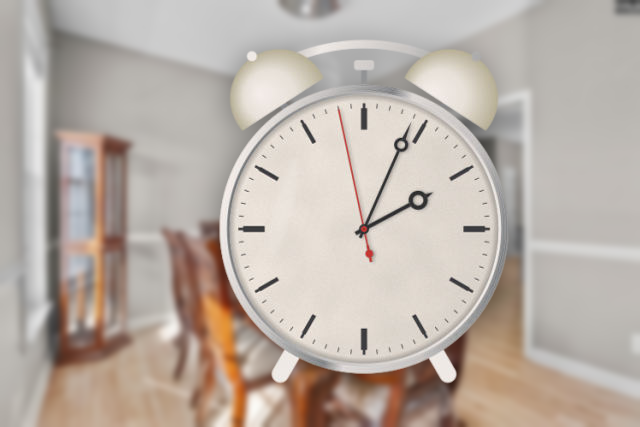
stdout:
2h03m58s
